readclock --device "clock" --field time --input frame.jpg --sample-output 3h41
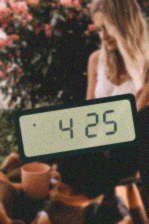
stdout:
4h25
